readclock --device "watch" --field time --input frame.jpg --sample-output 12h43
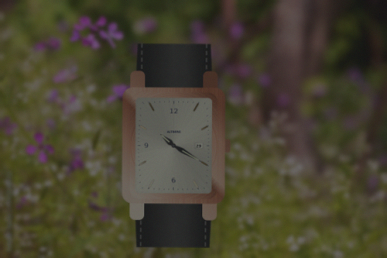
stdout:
10h20
